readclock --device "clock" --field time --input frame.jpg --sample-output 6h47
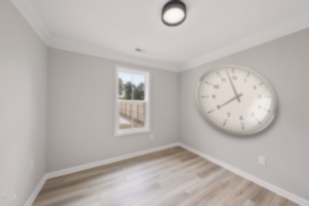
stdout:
7h58
